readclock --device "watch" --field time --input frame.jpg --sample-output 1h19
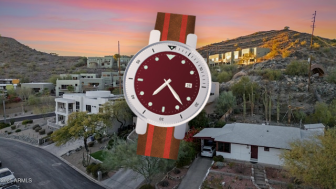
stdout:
7h23
